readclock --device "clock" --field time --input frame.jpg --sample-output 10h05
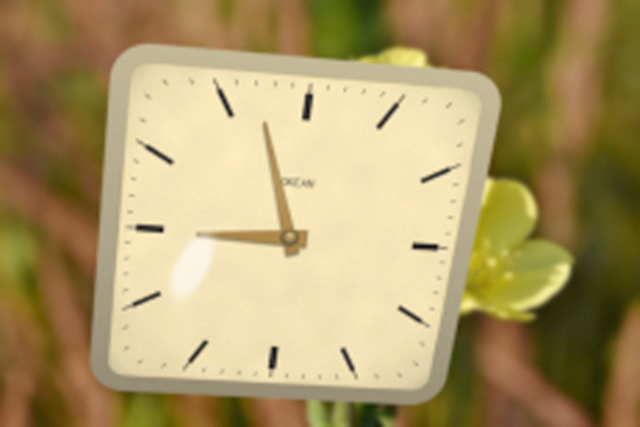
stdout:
8h57
